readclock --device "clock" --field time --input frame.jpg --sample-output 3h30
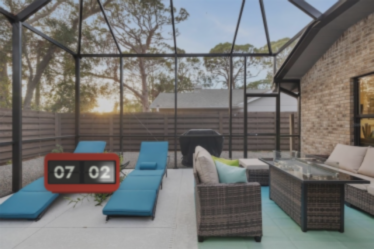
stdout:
7h02
